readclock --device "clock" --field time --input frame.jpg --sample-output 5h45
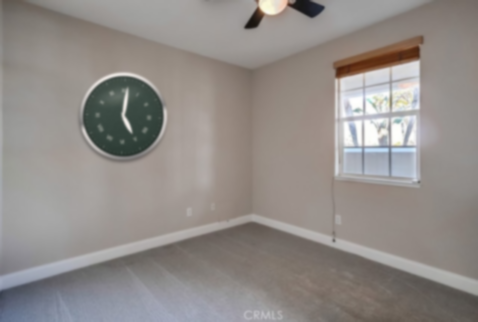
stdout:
5h01
